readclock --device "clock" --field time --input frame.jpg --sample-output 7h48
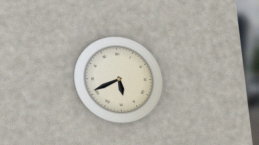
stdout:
5h41
